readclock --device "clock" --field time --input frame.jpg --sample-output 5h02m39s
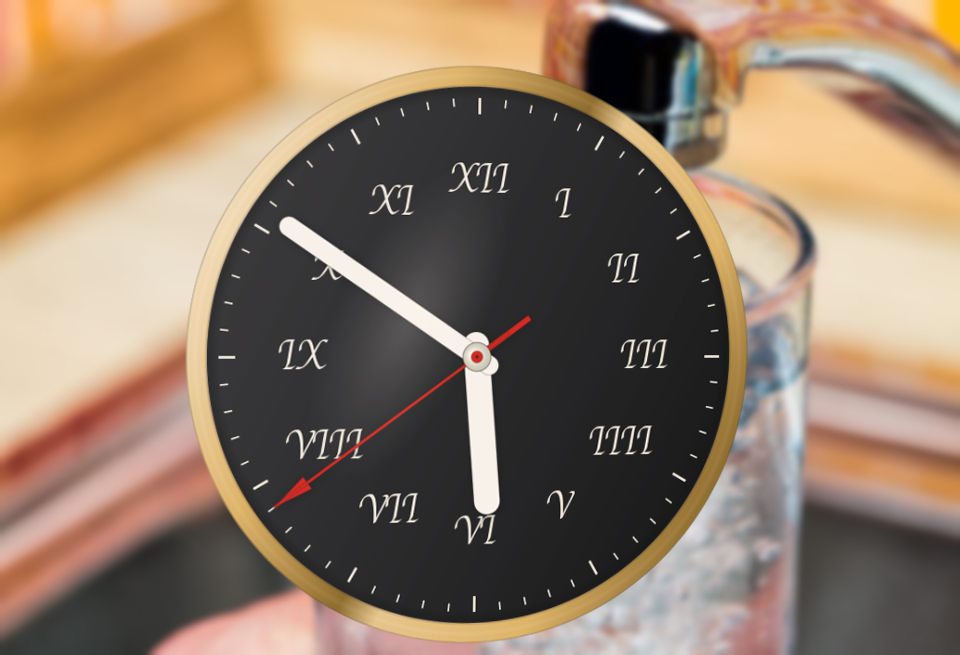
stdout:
5h50m39s
